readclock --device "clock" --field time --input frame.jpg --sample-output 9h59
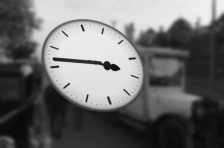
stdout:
3h47
